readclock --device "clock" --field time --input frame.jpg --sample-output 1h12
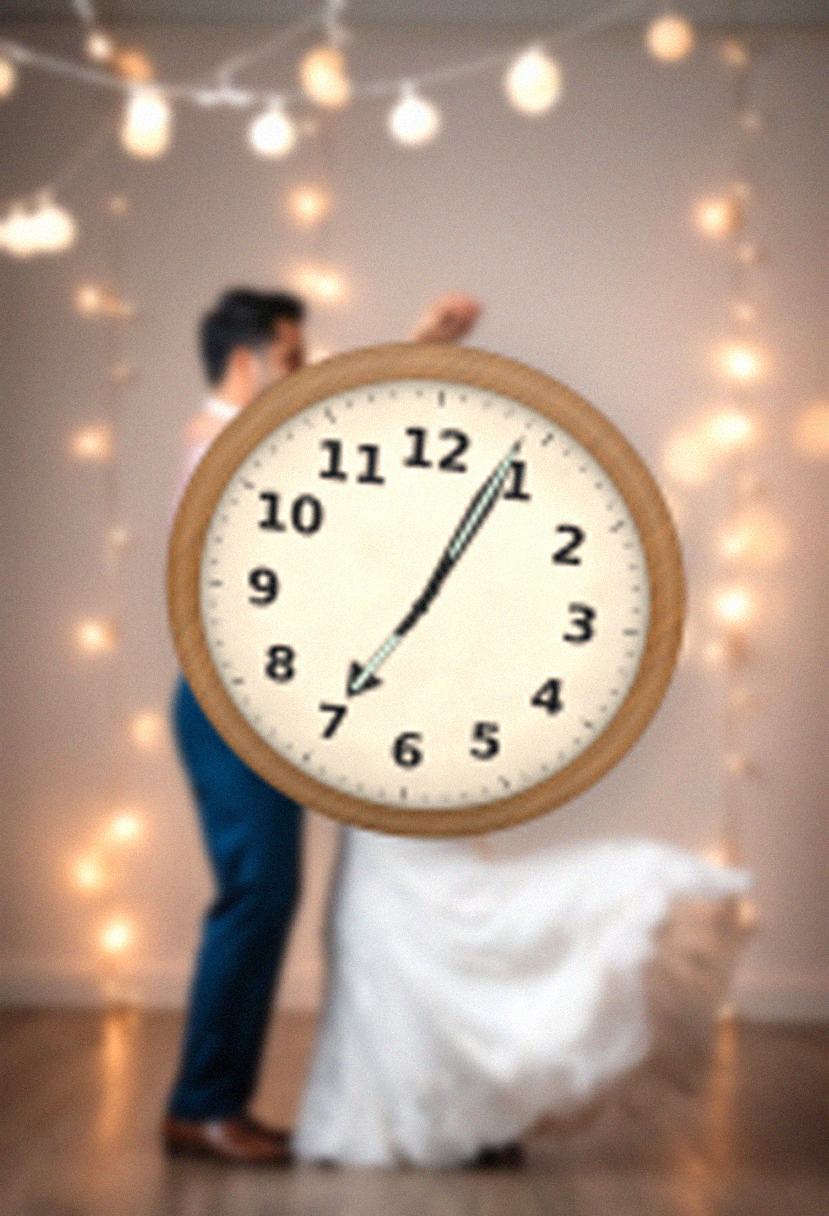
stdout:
7h04
